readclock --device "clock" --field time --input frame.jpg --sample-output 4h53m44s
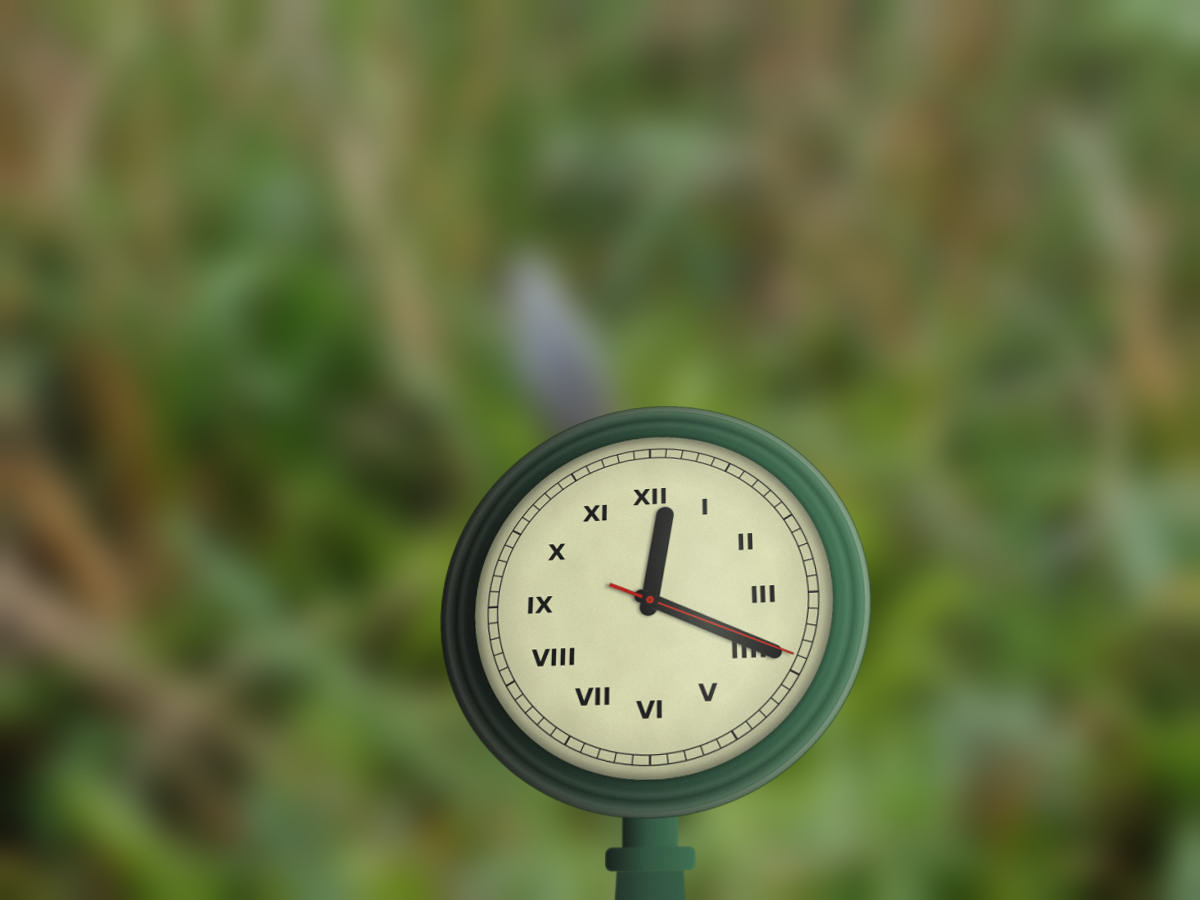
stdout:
12h19m19s
